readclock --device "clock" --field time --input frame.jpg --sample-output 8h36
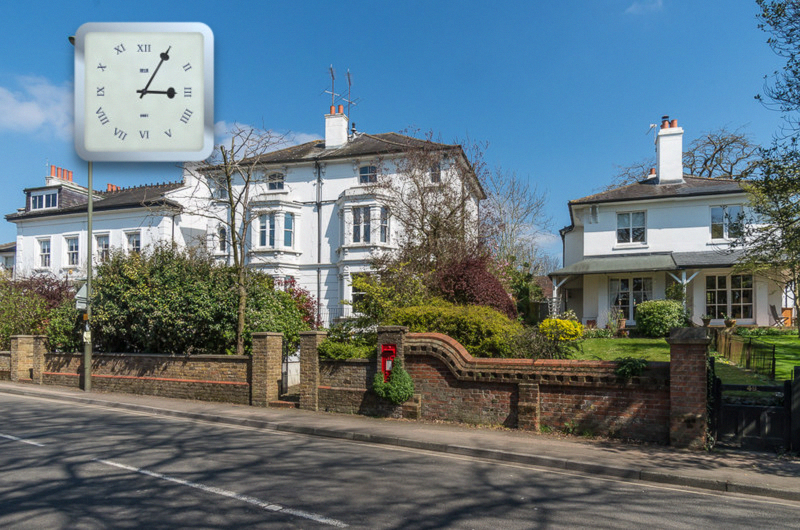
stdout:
3h05
